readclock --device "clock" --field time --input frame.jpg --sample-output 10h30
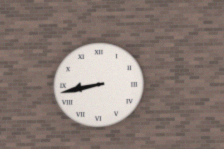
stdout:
8h43
